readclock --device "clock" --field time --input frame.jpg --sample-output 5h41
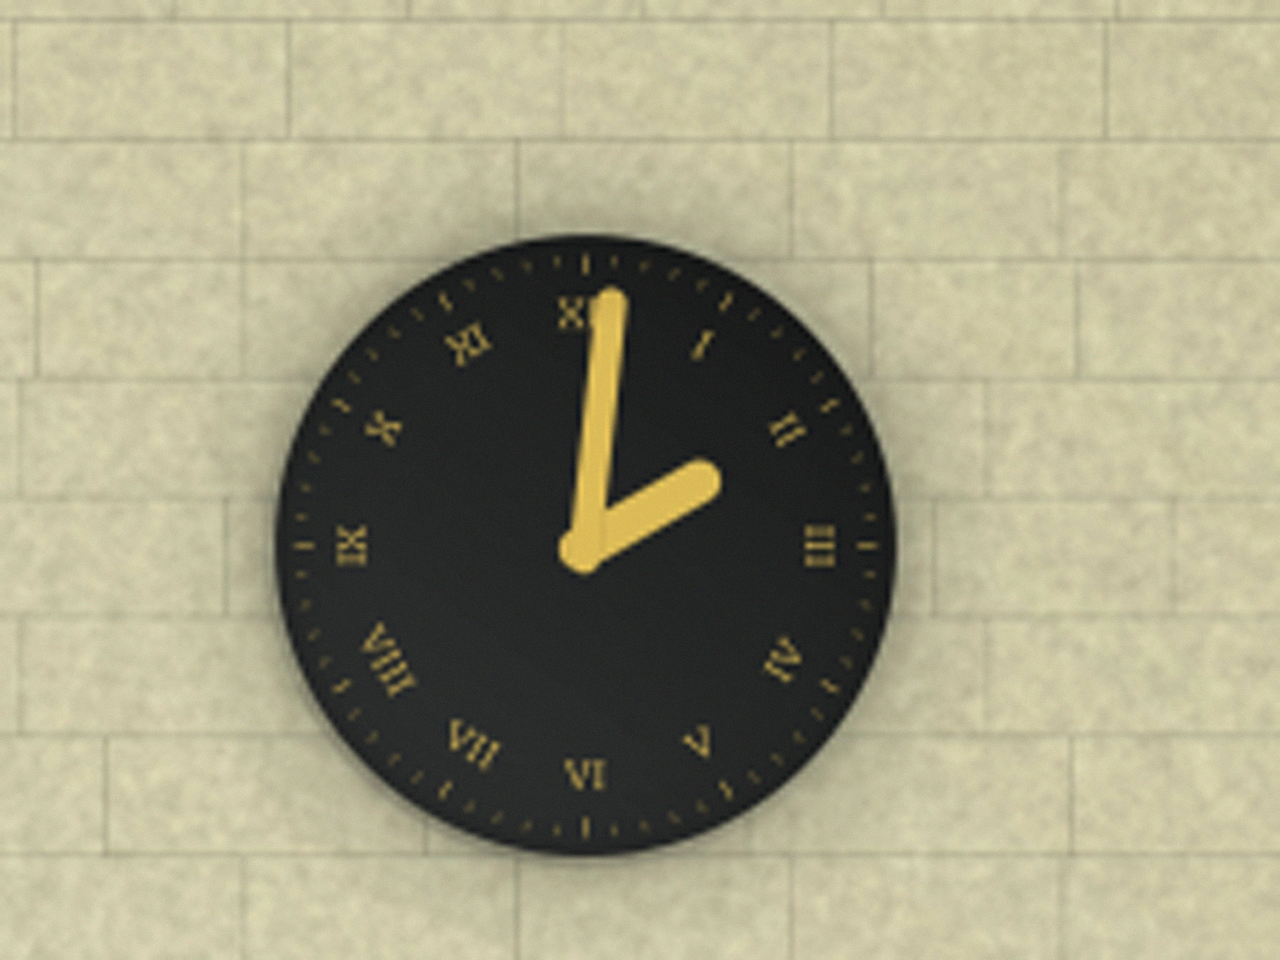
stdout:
2h01
